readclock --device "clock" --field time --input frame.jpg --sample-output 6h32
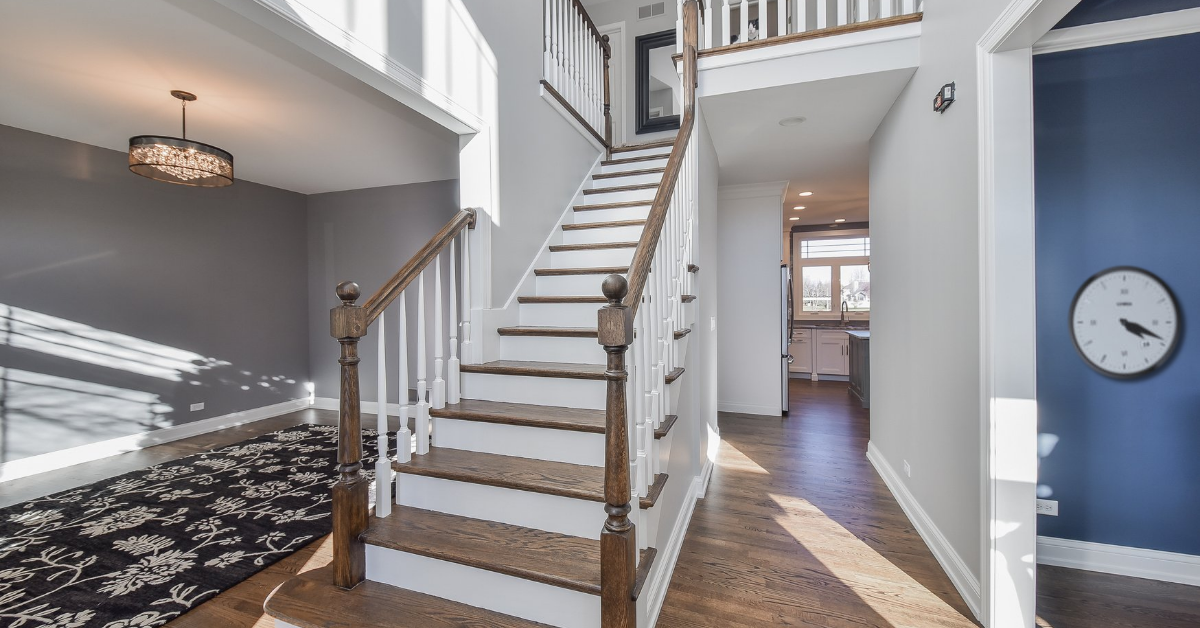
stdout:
4h19
